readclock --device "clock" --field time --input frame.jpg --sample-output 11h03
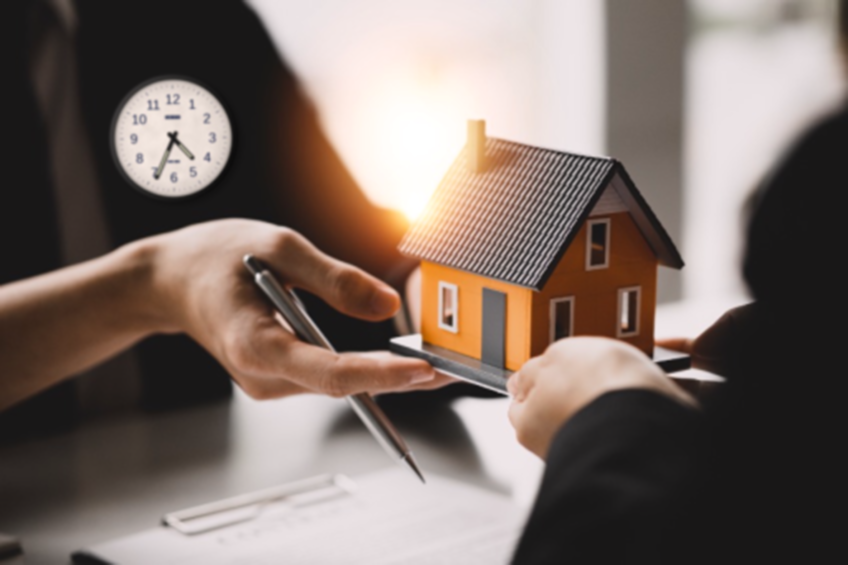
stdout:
4h34
